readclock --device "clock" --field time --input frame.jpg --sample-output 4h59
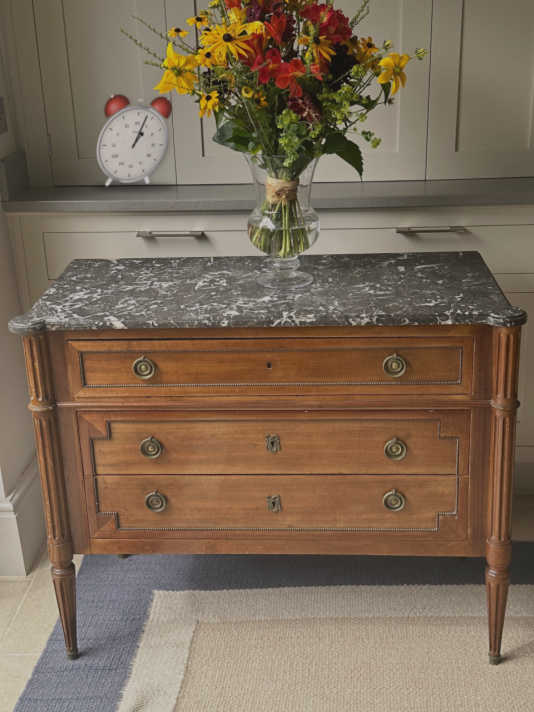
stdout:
1h03
